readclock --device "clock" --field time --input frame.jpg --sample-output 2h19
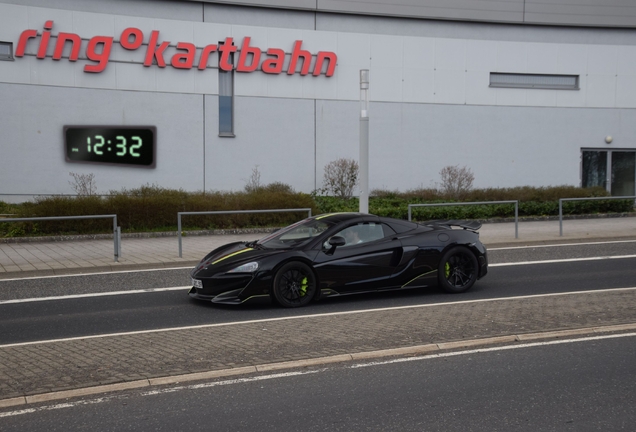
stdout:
12h32
